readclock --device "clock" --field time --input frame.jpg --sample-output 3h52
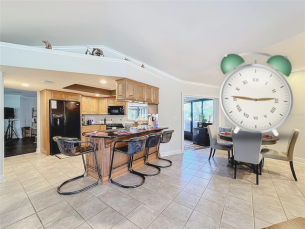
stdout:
2h46
